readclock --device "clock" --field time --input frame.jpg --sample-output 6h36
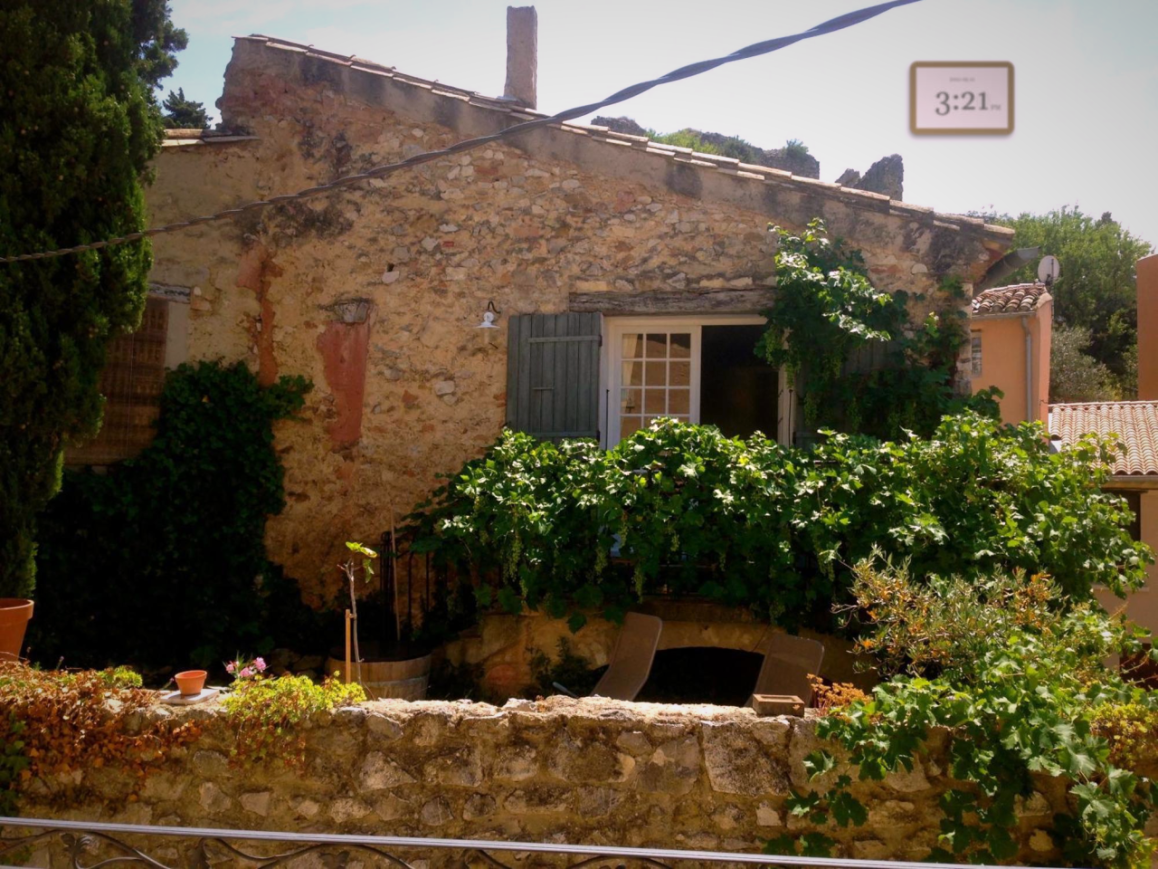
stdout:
3h21
